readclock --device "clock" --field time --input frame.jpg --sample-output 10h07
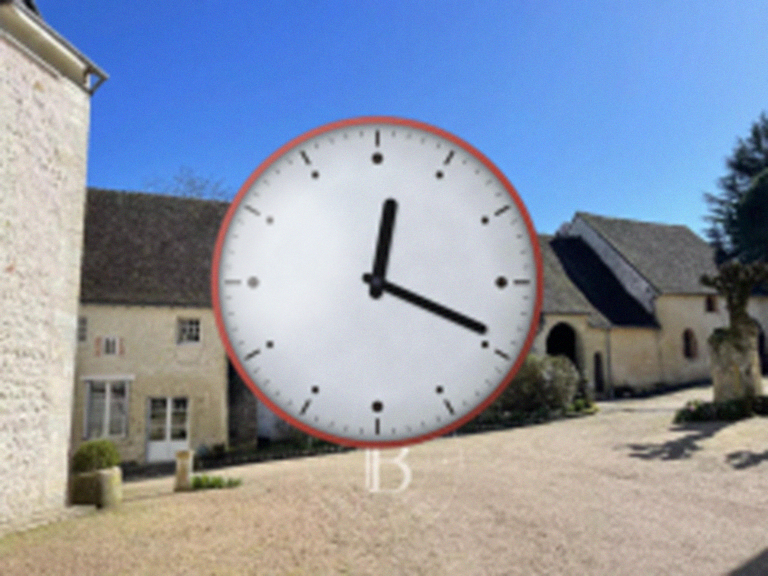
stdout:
12h19
